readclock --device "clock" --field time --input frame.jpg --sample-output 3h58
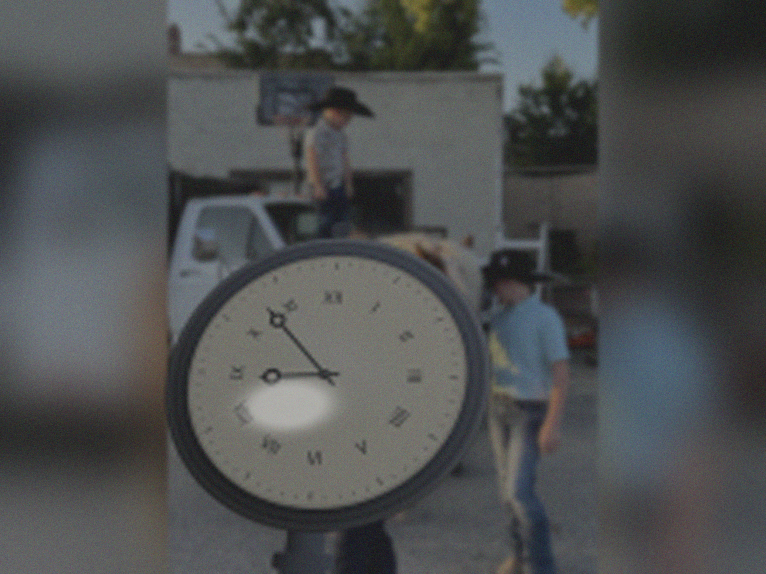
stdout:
8h53
